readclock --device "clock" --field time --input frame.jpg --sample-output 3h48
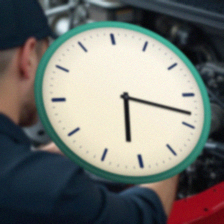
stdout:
6h18
